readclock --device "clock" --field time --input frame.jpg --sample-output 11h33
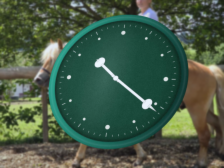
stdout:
10h21
